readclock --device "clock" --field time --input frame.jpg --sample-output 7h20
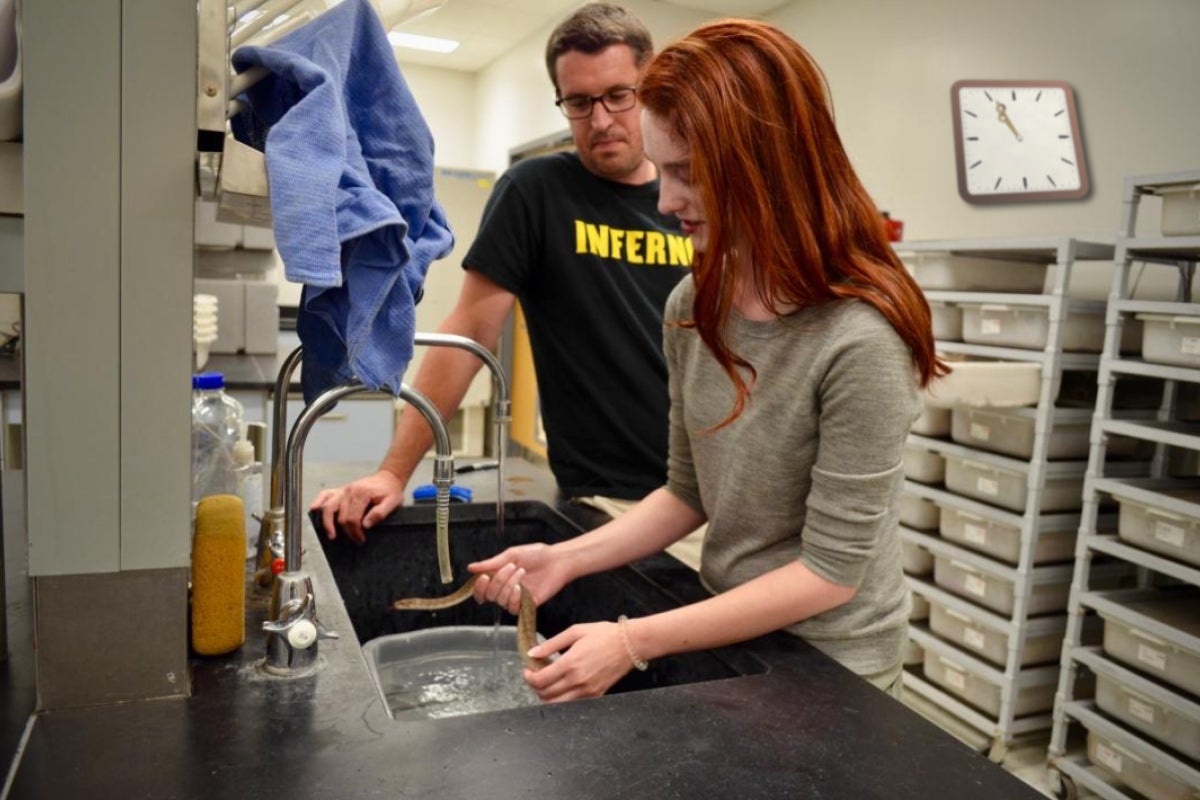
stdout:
10h56
